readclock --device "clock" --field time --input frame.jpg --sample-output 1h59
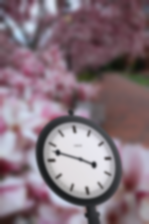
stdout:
3h48
